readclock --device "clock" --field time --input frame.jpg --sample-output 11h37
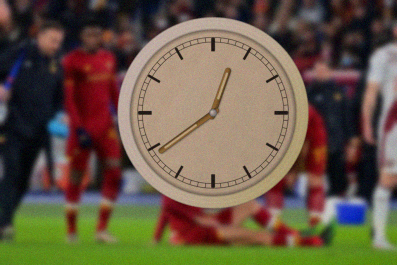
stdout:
12h39
